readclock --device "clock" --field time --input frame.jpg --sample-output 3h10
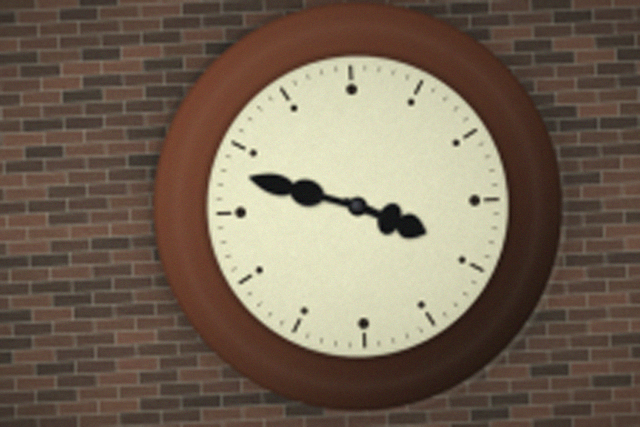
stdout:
3h48
